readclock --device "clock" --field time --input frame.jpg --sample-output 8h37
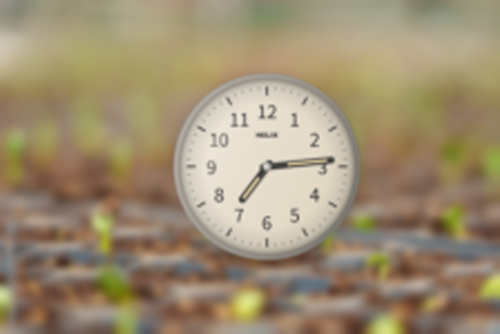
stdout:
7h14
